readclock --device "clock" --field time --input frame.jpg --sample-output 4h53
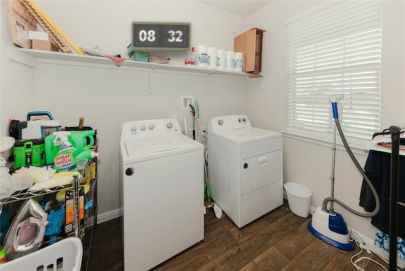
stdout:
8h32
